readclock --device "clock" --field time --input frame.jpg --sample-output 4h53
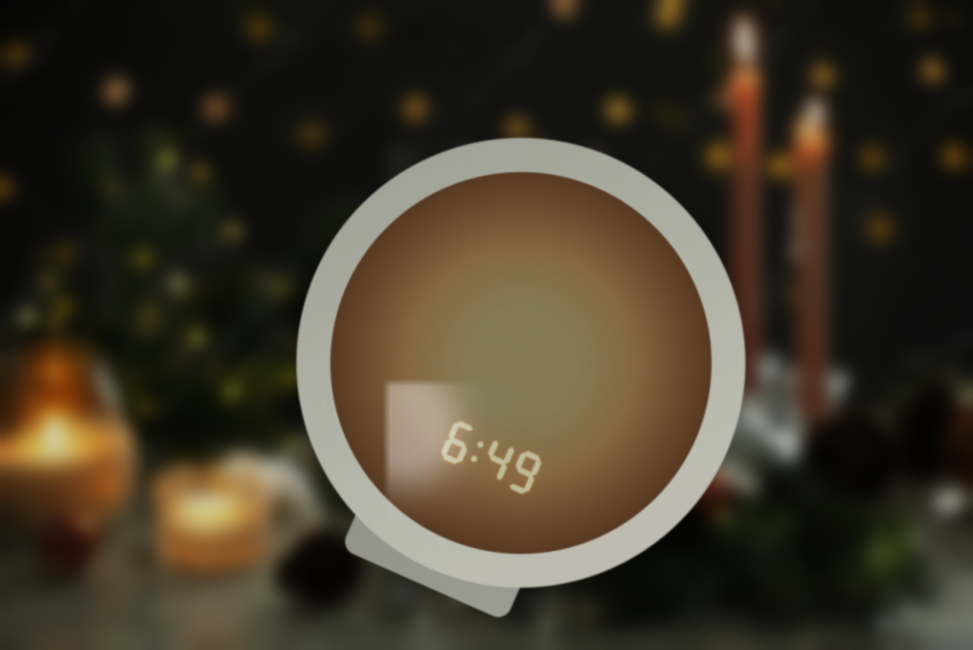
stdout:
6h49
